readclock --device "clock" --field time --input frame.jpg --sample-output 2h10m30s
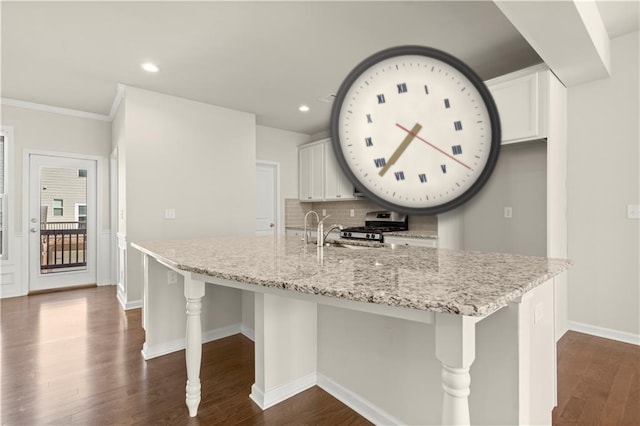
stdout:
7h38m22s
